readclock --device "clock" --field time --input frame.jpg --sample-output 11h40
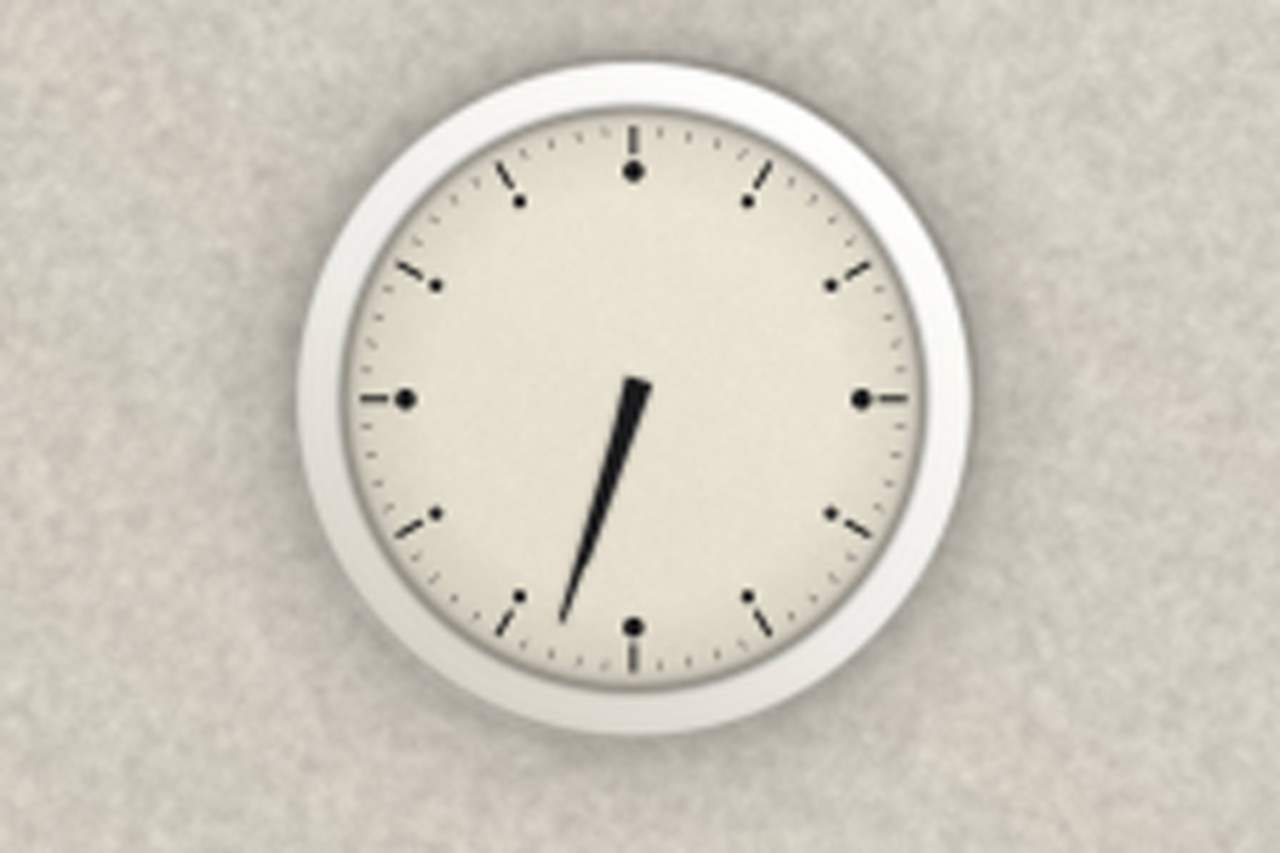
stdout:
6h33
